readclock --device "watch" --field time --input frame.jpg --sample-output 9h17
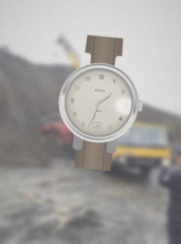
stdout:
1h33
